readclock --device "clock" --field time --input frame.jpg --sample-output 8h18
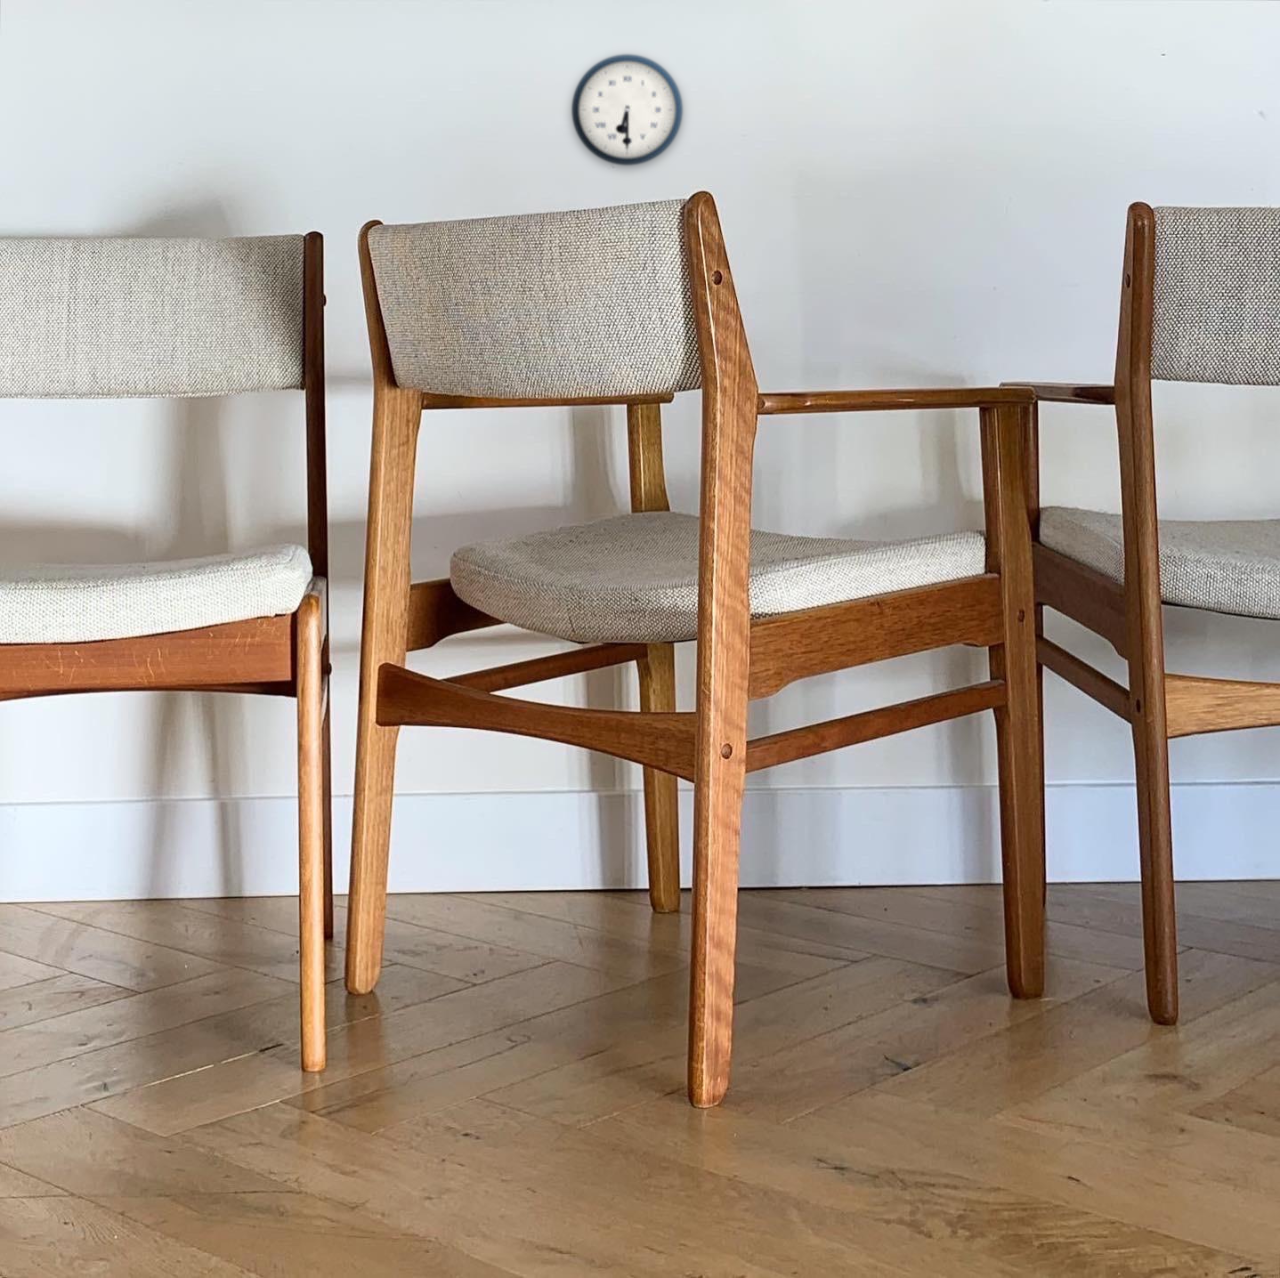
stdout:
6h30
